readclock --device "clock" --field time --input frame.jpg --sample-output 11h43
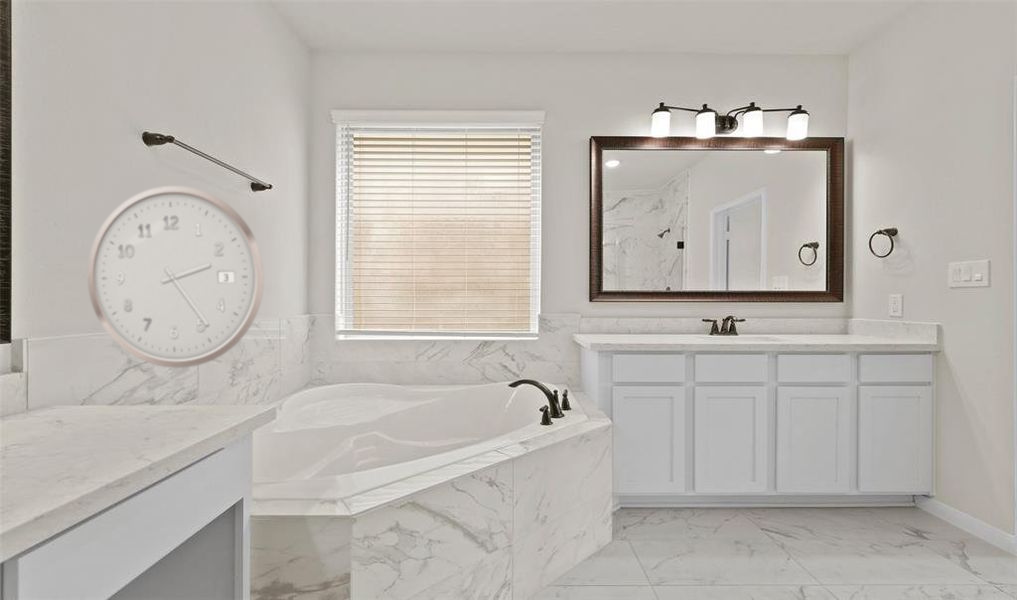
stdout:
2h24
